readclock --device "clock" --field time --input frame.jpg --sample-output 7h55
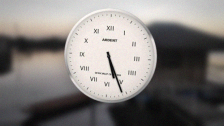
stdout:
5h26
